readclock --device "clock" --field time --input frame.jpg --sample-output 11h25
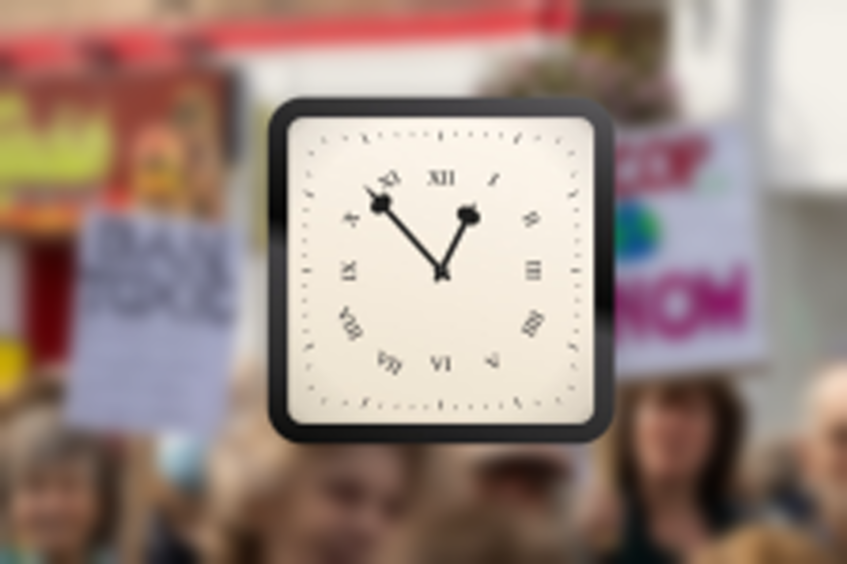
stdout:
12h53
